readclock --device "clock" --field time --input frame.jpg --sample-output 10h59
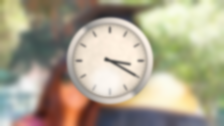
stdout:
3h20
